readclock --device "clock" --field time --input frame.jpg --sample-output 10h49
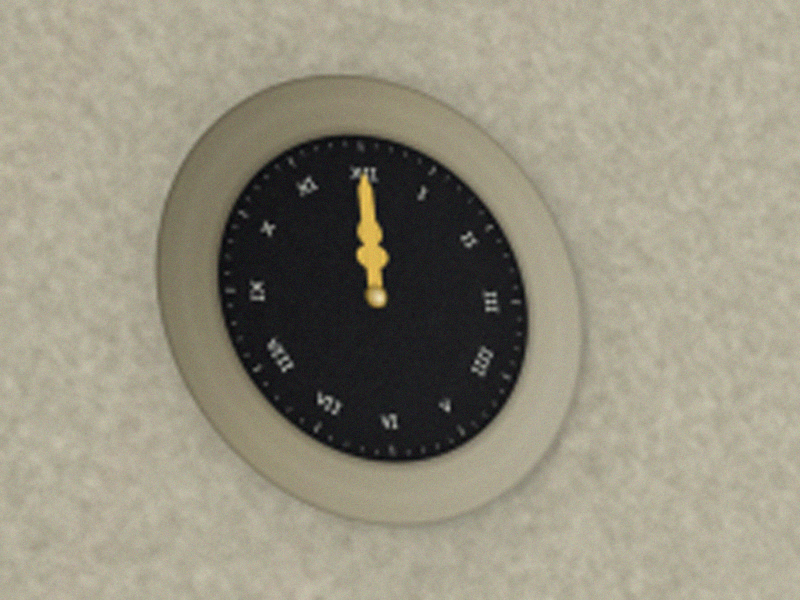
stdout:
12h00
